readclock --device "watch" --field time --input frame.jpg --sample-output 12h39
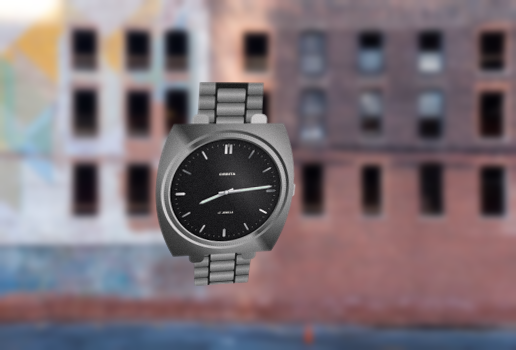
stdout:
8h14
